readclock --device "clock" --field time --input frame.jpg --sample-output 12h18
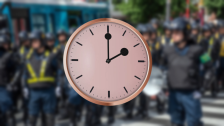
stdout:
2h00
